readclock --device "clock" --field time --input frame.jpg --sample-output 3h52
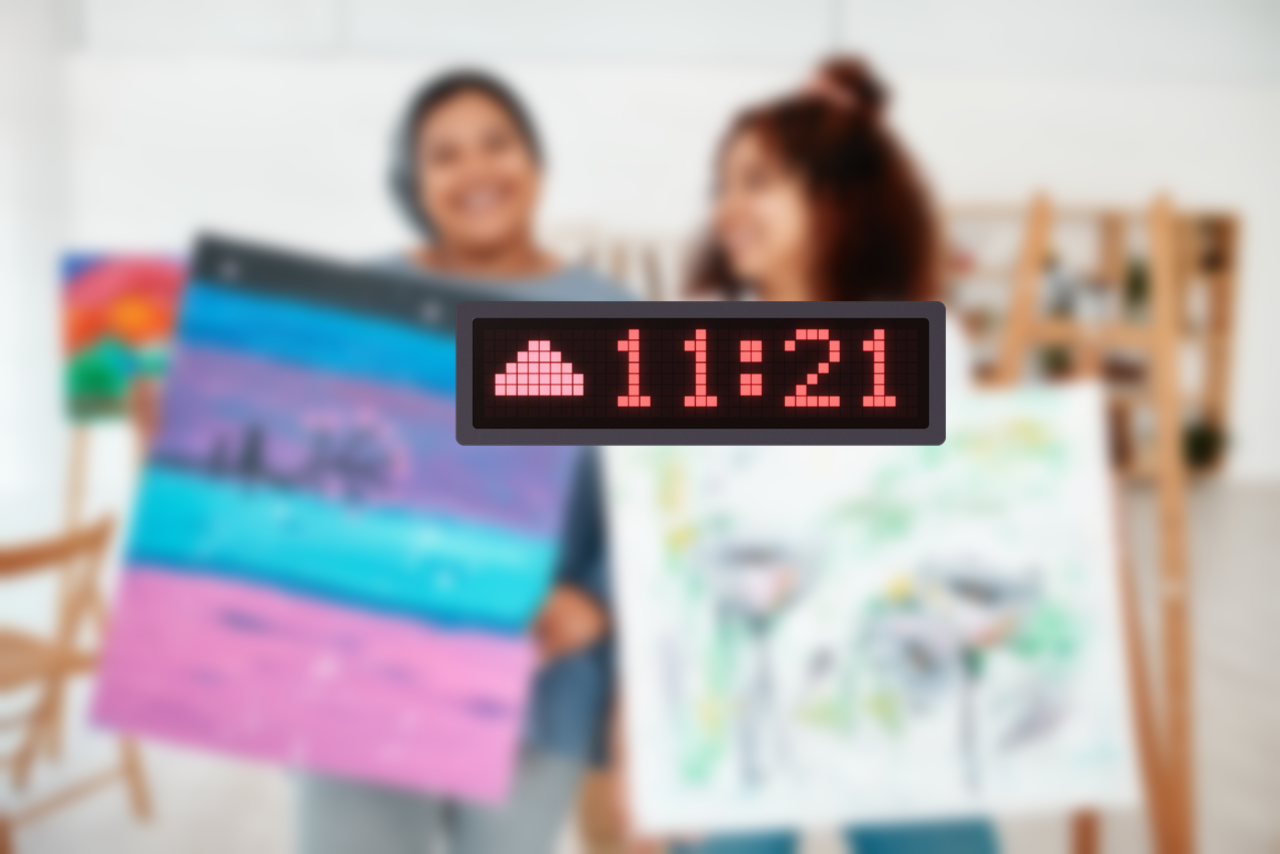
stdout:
11h21
